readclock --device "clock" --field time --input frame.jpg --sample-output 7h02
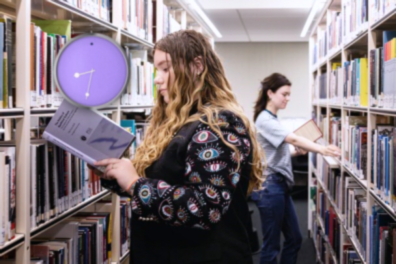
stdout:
8h32
